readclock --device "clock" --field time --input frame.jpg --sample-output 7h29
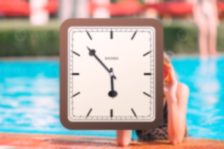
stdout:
5h53
